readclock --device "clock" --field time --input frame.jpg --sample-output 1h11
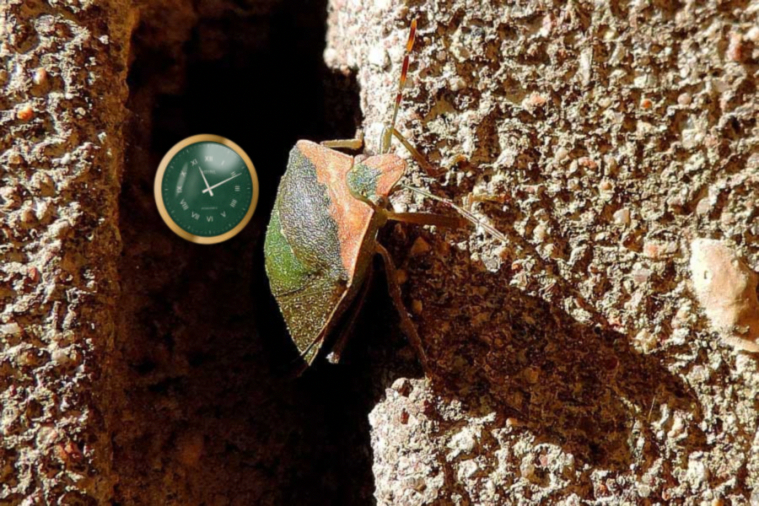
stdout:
11h11
